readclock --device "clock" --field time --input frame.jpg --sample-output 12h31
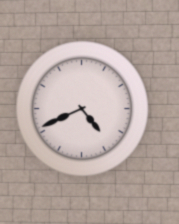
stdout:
4h41
